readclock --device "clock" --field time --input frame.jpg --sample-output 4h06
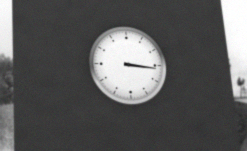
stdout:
3h16
